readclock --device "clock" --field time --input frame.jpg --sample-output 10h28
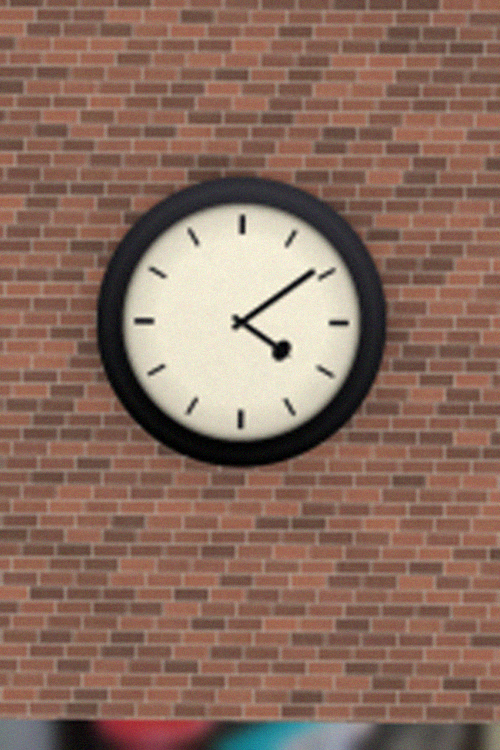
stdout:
4h09
